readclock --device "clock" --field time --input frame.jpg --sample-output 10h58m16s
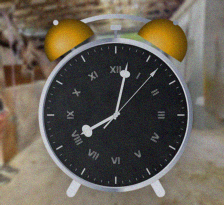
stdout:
8h02m07s
